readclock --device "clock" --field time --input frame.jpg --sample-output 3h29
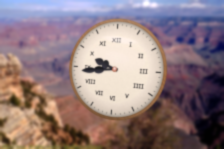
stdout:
9h44
